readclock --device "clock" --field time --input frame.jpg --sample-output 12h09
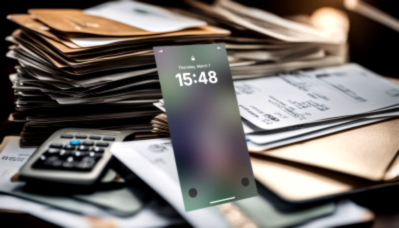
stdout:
15h48
